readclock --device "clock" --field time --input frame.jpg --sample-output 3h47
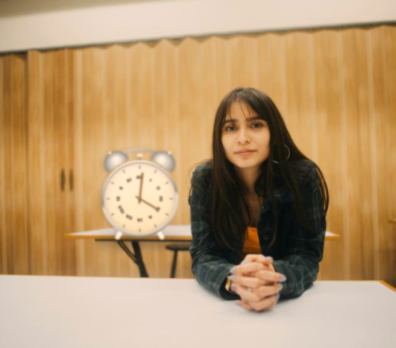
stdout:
4h01
